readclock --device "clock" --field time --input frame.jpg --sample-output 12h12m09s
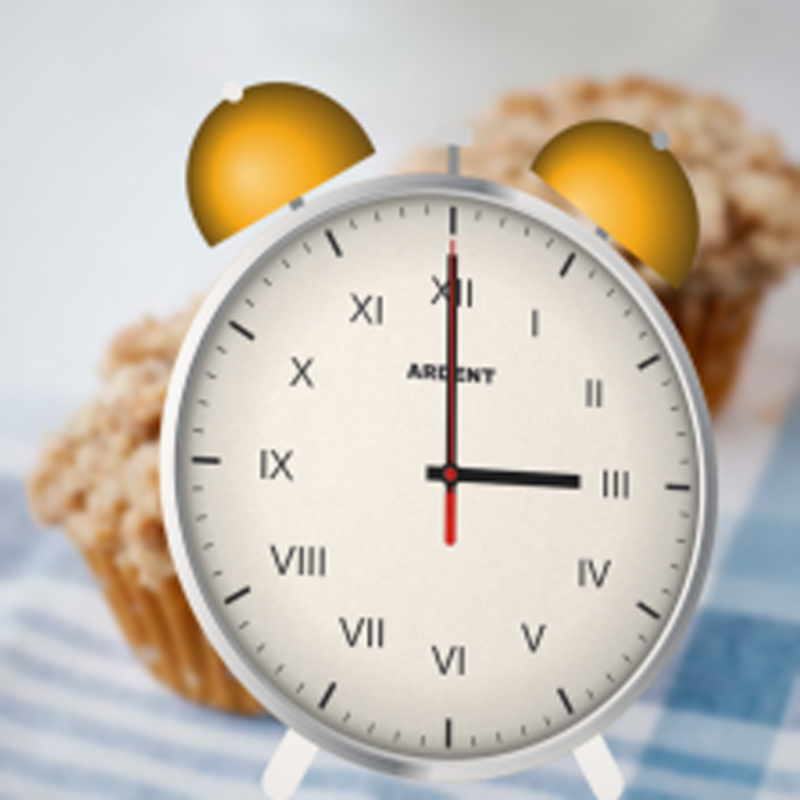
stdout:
3h00m00s
